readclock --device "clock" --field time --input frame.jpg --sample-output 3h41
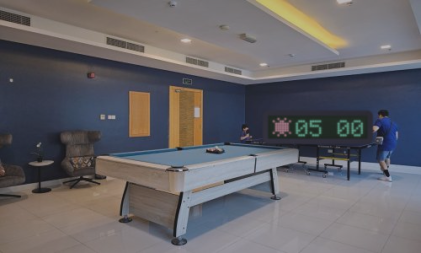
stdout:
5h00
